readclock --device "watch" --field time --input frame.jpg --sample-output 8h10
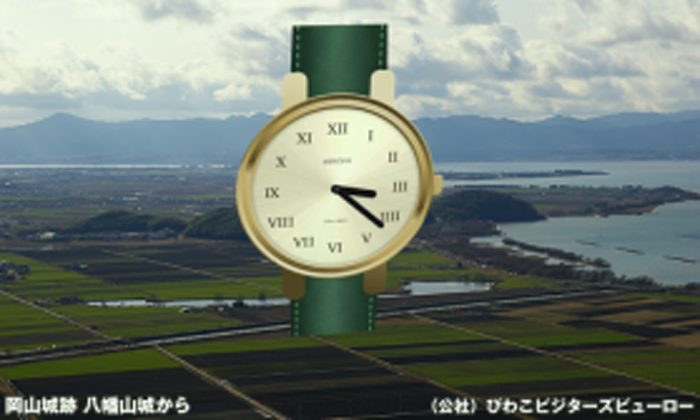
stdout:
3h22
